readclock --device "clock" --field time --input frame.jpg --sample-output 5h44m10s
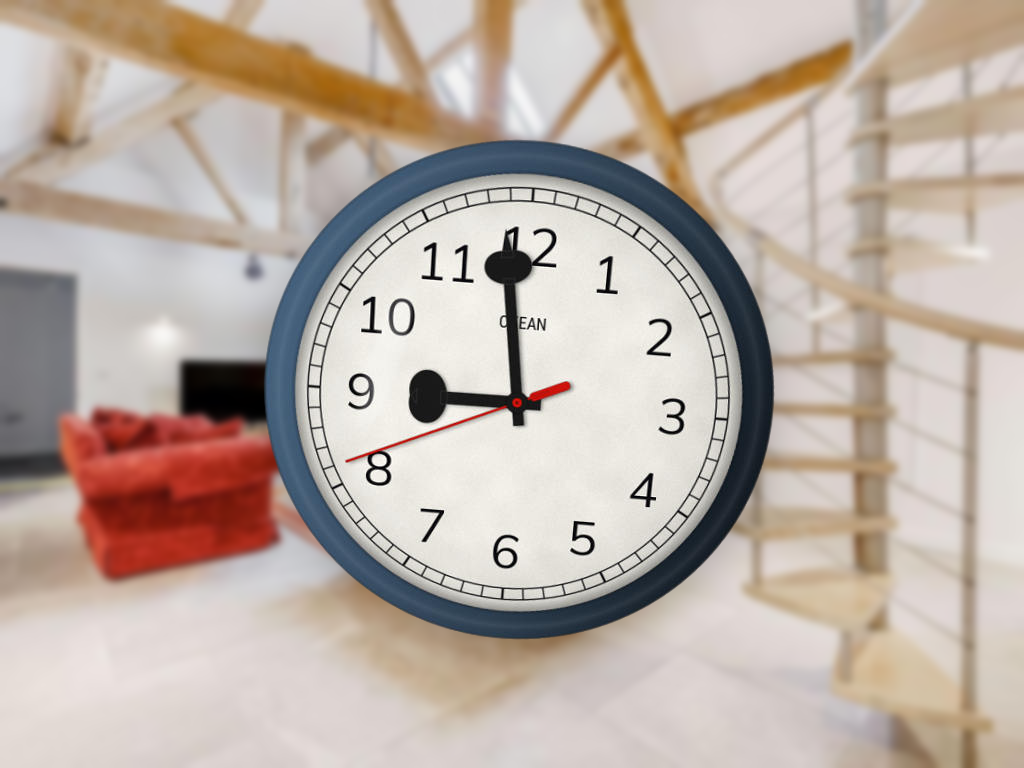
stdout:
8h58m41s
